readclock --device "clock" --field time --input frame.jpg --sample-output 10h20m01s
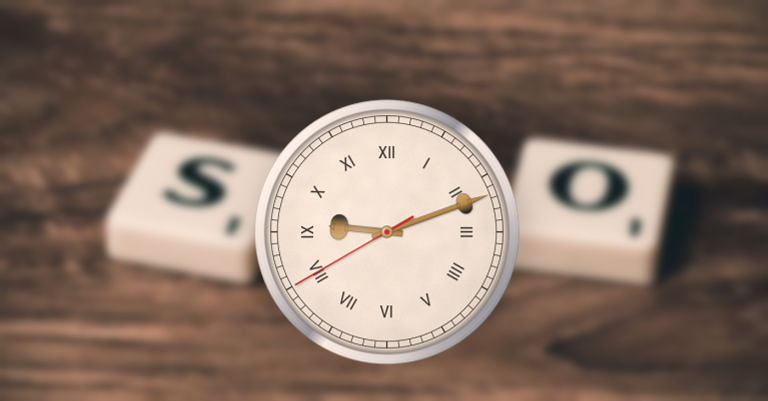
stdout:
9h11m40s
